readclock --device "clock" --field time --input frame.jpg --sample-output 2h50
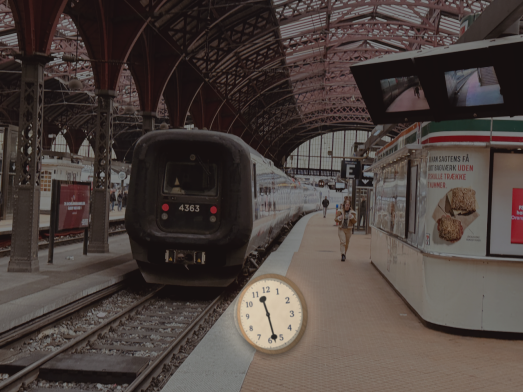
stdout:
11h28
